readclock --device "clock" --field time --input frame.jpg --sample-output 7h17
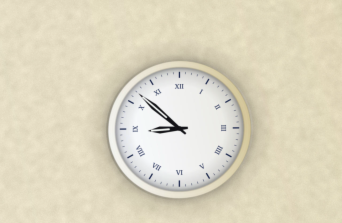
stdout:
8h52
